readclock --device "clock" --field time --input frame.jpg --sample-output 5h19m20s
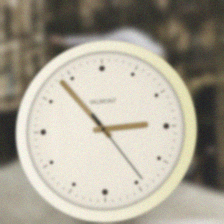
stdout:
2h53m24s
